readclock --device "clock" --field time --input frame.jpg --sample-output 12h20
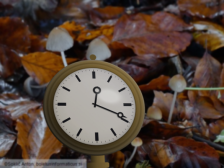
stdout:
12h19
